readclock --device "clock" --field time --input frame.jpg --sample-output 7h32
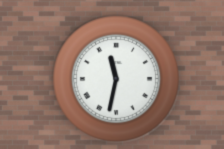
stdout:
11h32
